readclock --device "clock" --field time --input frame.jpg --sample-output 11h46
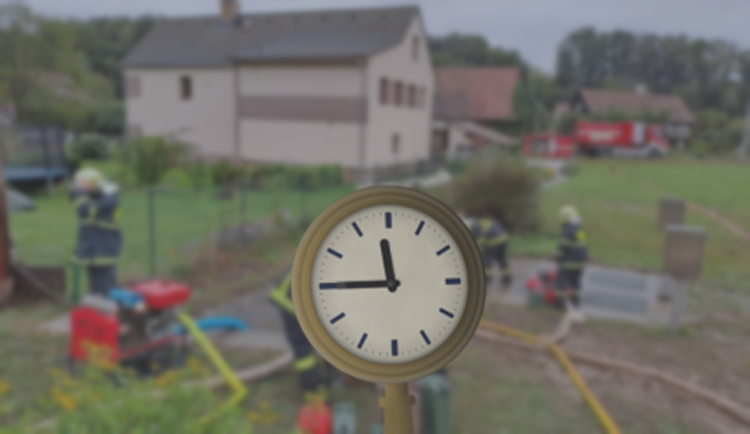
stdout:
11h45
